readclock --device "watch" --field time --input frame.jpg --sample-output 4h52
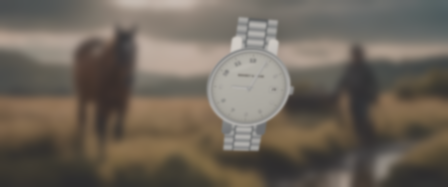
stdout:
9h04
